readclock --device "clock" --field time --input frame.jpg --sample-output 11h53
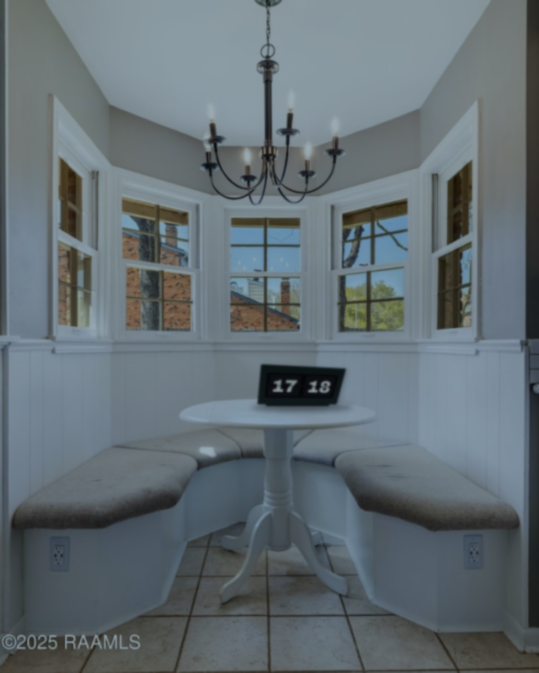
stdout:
17h18
